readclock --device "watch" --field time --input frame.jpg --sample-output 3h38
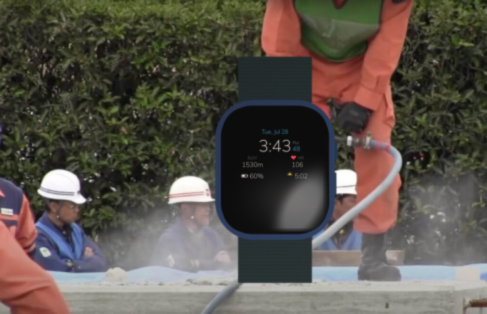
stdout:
3h43
